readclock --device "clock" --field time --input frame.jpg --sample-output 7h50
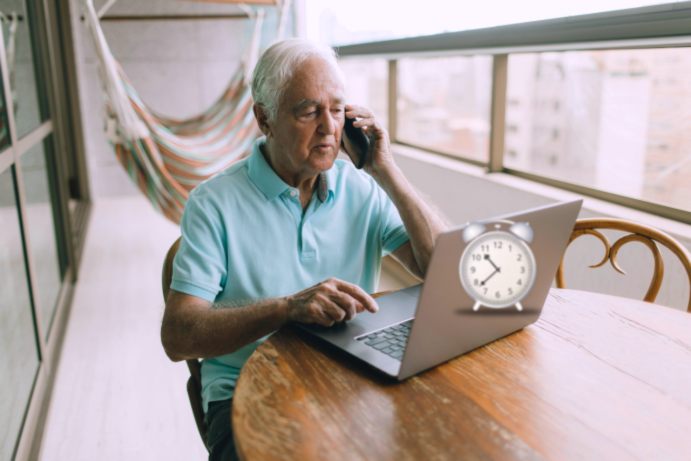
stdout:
10h38
